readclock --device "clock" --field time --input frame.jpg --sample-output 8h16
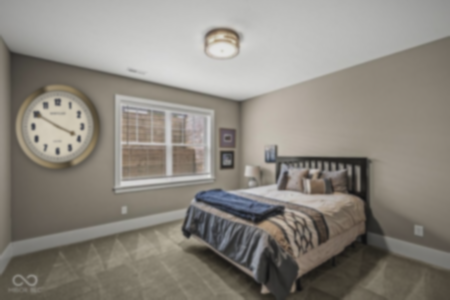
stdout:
3h50
